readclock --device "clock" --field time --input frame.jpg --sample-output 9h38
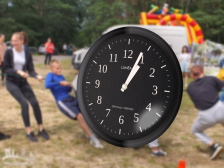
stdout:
1h04
